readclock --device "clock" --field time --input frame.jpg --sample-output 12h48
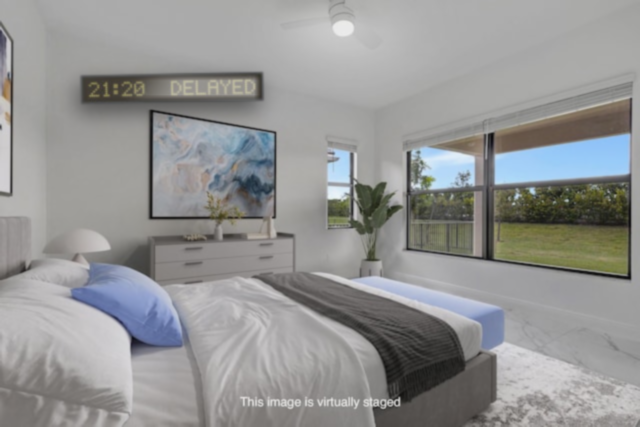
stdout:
21h20
